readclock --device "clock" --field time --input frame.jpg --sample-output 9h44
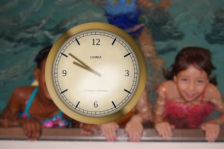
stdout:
9h51
